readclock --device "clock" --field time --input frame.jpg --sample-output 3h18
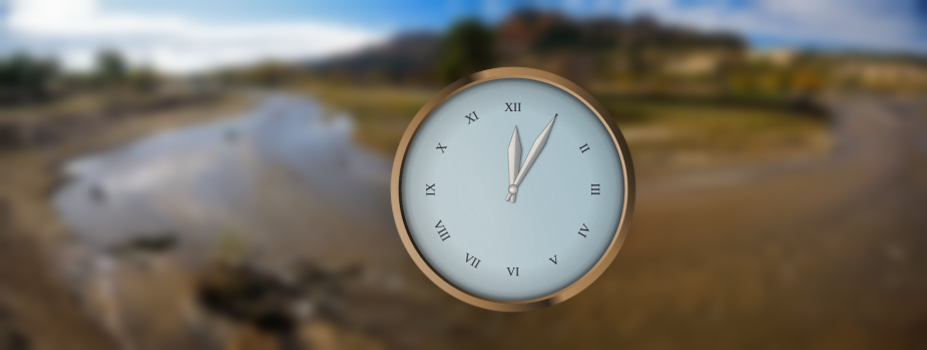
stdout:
12h05
